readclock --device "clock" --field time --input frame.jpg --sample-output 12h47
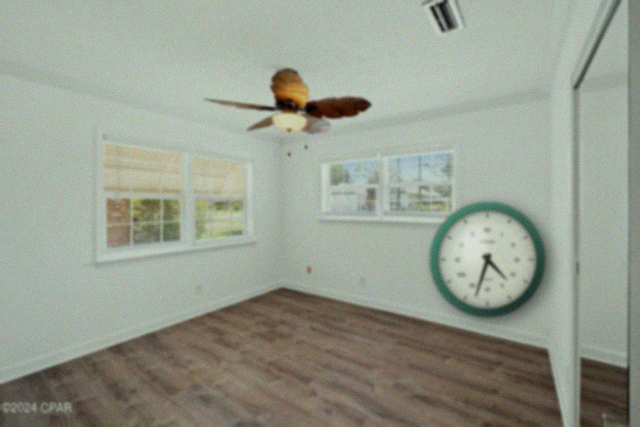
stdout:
4h33
